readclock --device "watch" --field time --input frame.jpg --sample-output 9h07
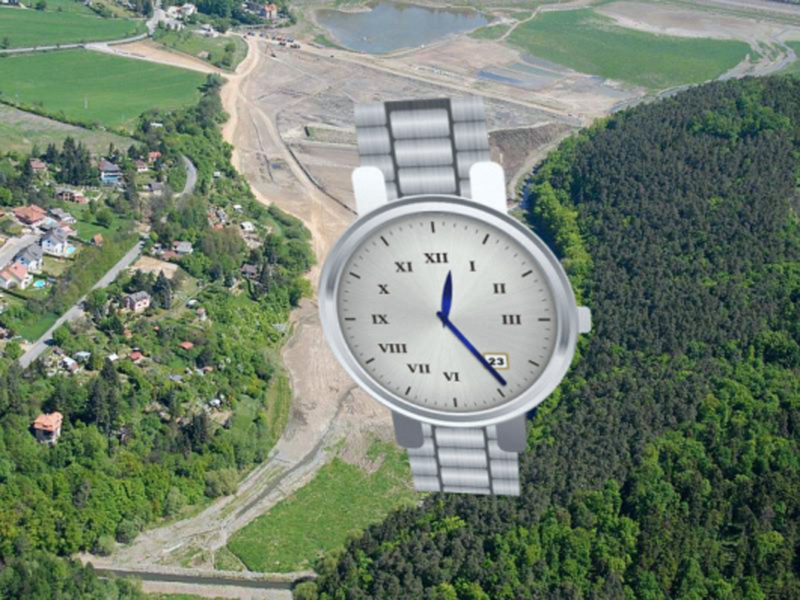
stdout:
12h24
